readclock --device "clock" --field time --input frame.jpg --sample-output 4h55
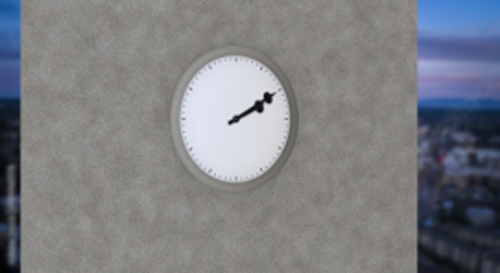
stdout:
2h10
